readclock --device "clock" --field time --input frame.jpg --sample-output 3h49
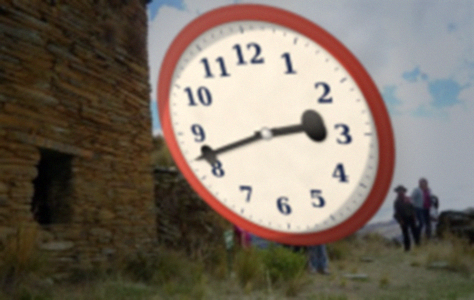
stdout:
2h42
